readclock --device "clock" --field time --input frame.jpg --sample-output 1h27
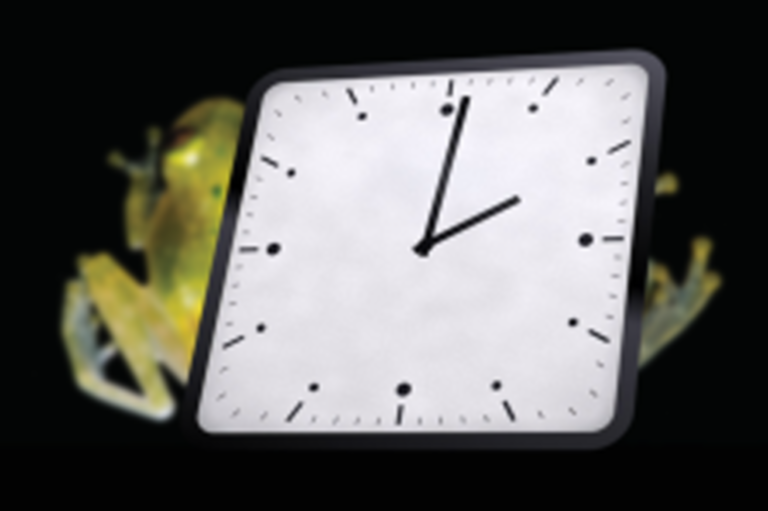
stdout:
2h01
